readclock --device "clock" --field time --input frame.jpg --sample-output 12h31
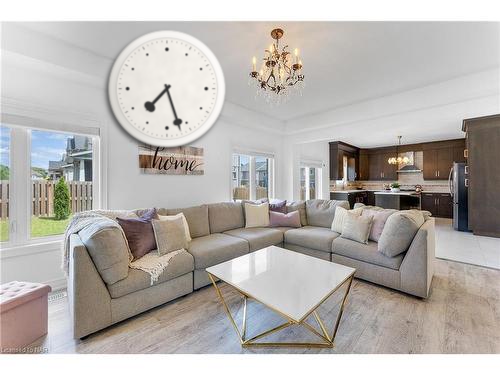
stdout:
7h27
